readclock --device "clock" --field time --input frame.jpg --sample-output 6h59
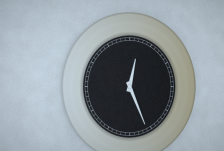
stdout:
12h26
